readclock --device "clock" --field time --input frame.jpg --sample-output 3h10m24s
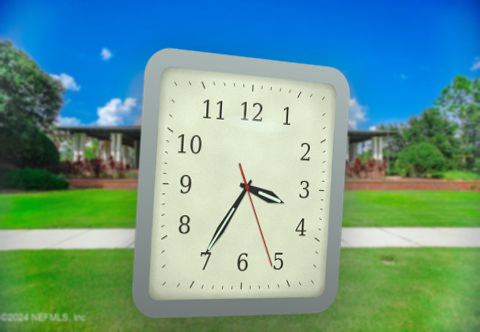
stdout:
3h35m26s
